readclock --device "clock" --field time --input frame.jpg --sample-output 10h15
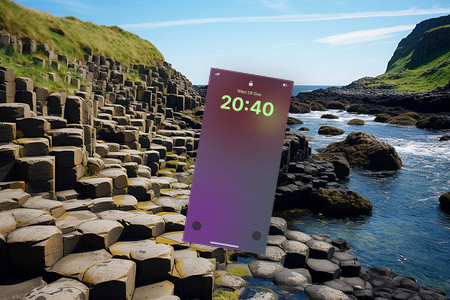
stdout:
20h40
